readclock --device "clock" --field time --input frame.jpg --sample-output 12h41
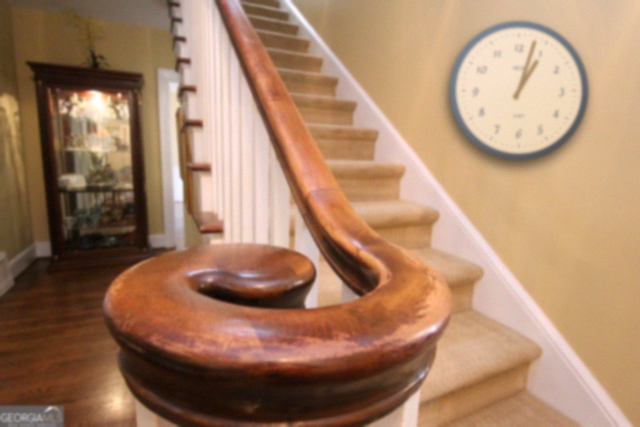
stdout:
1h03
